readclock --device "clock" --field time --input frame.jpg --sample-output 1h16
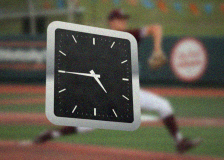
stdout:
4h45
